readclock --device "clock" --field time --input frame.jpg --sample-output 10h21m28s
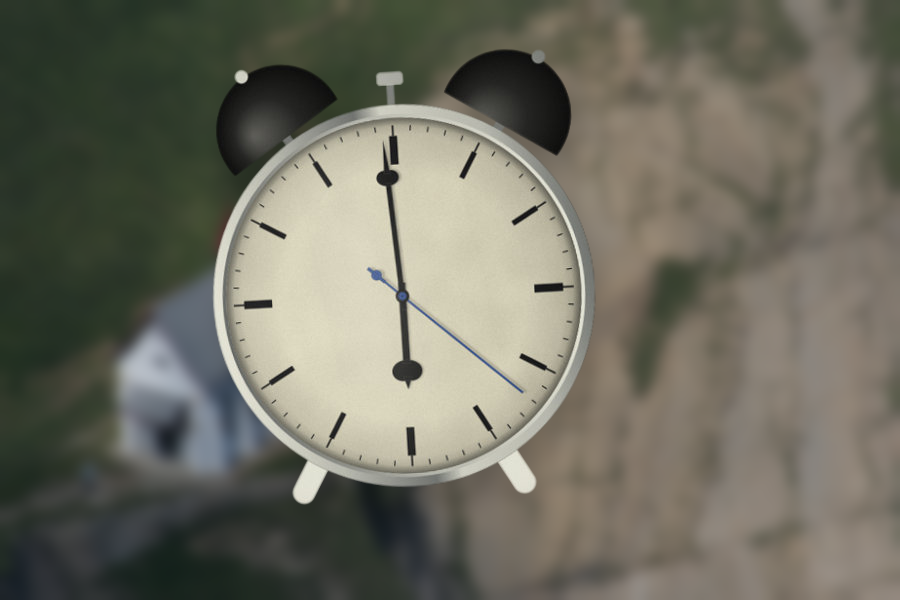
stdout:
5h59m22s
